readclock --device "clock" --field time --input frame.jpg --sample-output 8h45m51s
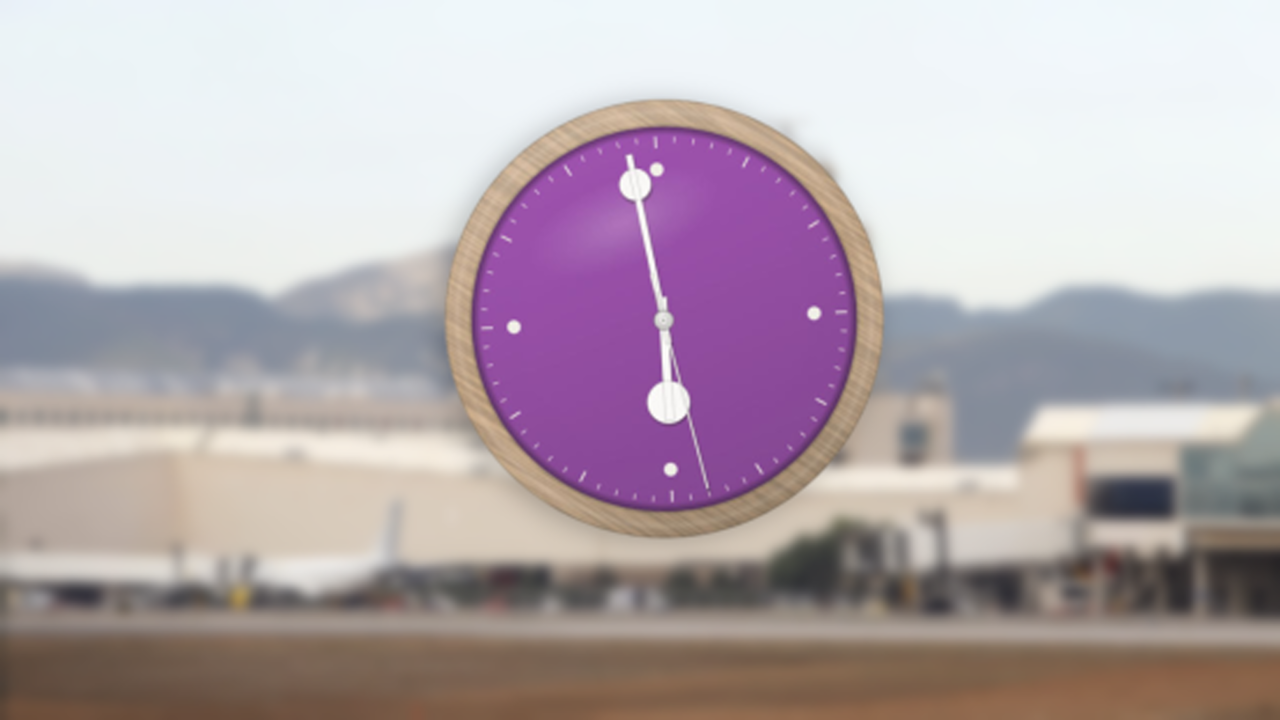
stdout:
5h58m28s
